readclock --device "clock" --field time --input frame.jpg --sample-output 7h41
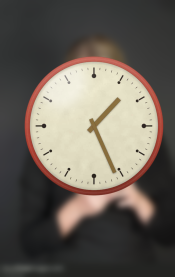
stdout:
1h26
